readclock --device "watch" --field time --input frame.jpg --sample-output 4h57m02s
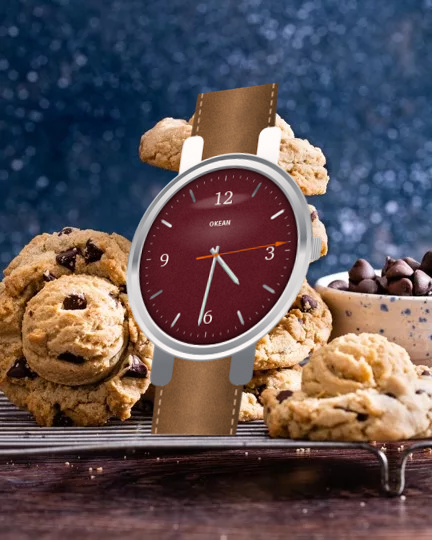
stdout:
4h31m14s
